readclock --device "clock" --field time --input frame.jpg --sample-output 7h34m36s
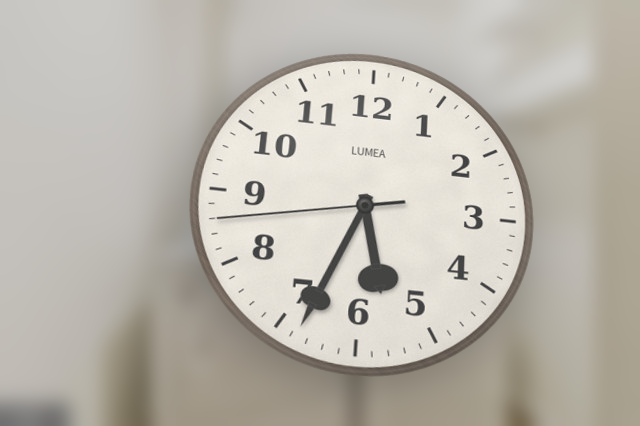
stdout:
5h33m43s
